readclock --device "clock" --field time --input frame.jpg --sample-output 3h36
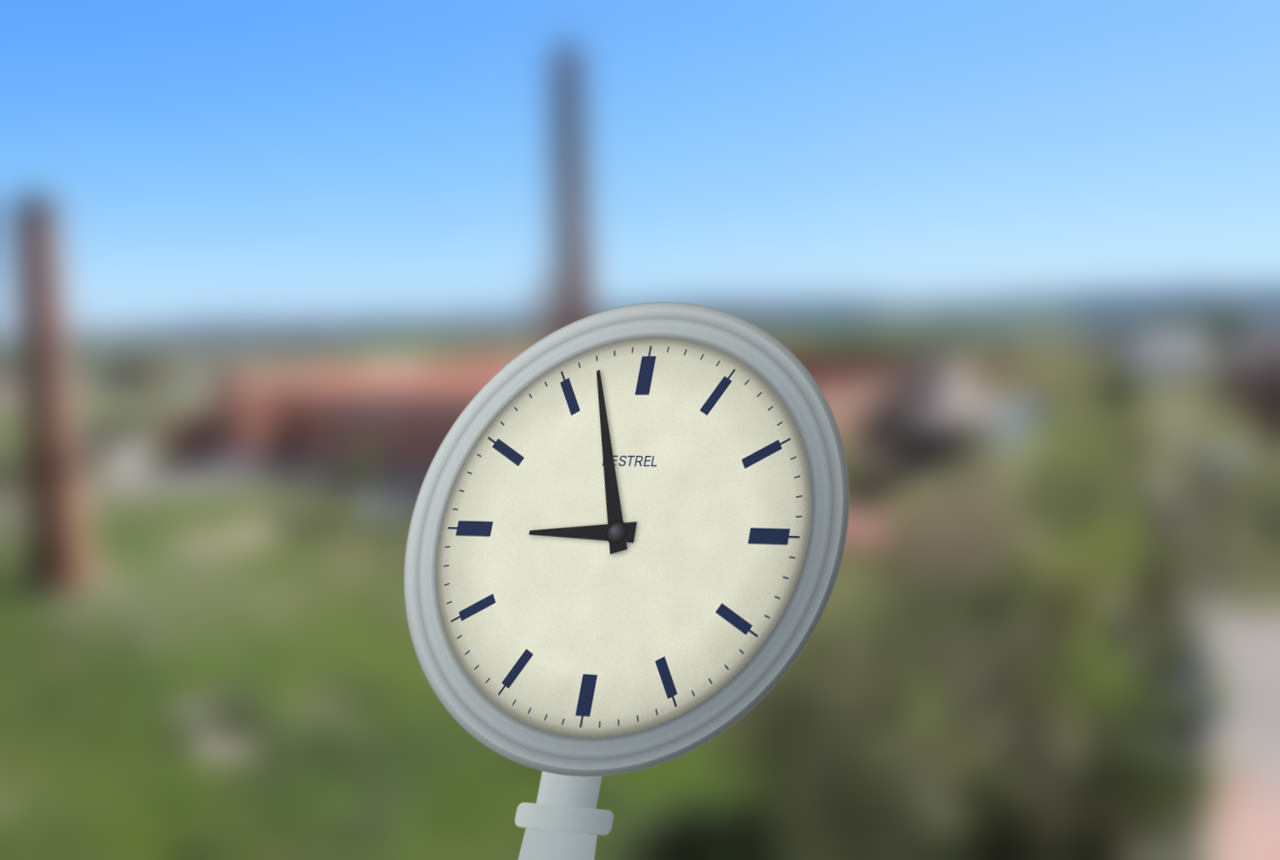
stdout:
8h57
